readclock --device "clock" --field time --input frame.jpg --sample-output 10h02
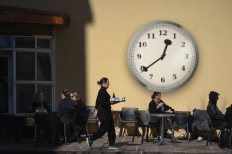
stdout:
12h39
